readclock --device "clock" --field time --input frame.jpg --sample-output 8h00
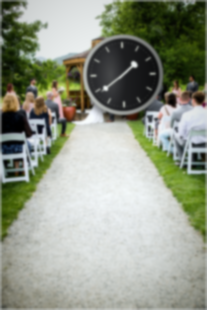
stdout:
1h39
